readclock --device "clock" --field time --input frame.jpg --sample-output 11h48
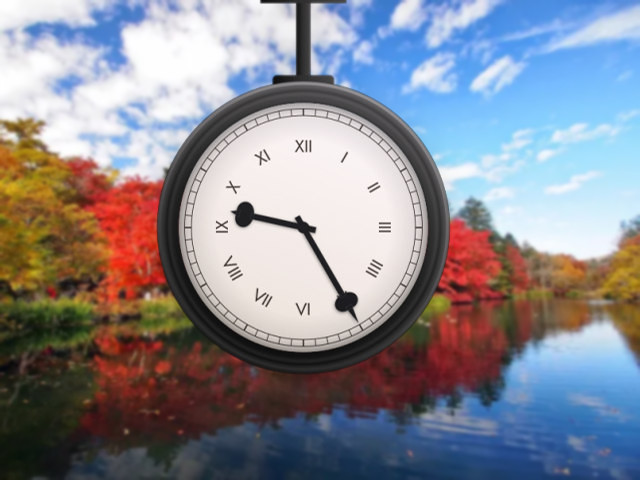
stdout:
9h25
